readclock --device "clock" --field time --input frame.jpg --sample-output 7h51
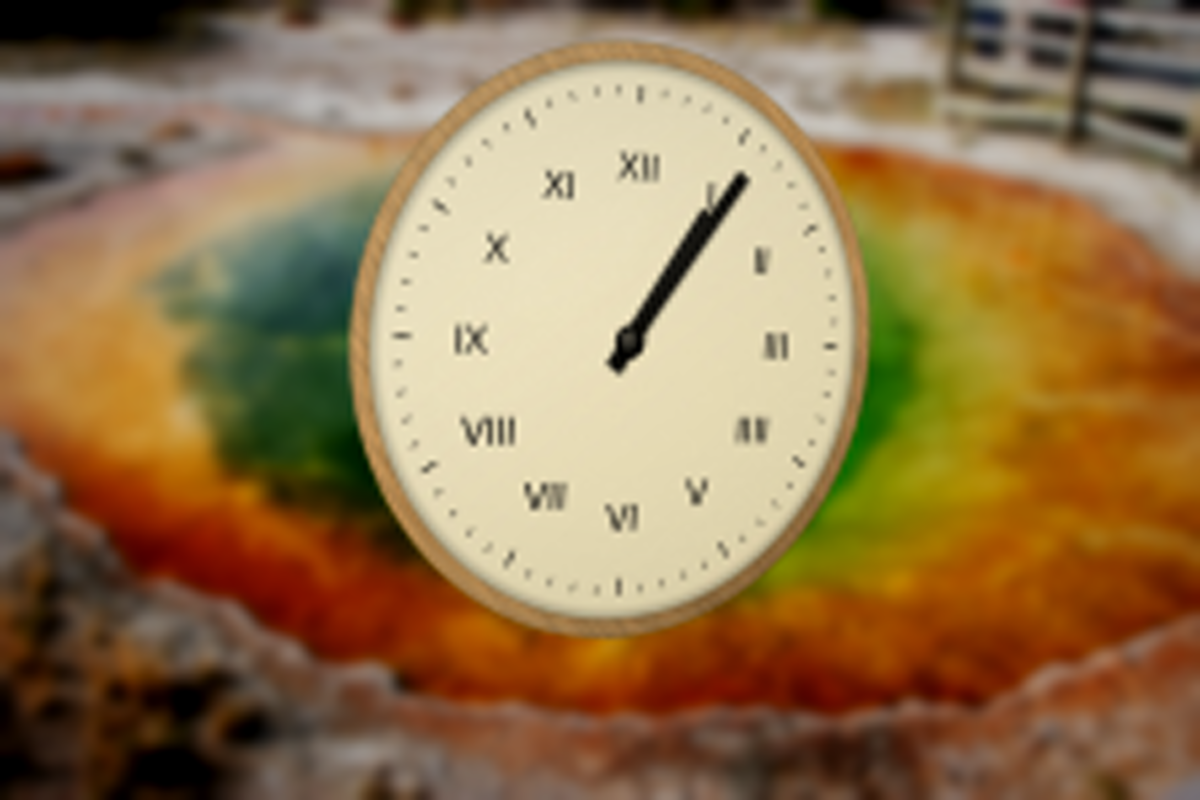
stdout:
1h06
